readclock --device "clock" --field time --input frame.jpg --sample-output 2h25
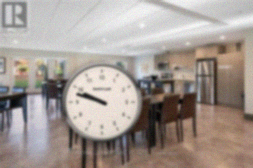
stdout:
9h48
